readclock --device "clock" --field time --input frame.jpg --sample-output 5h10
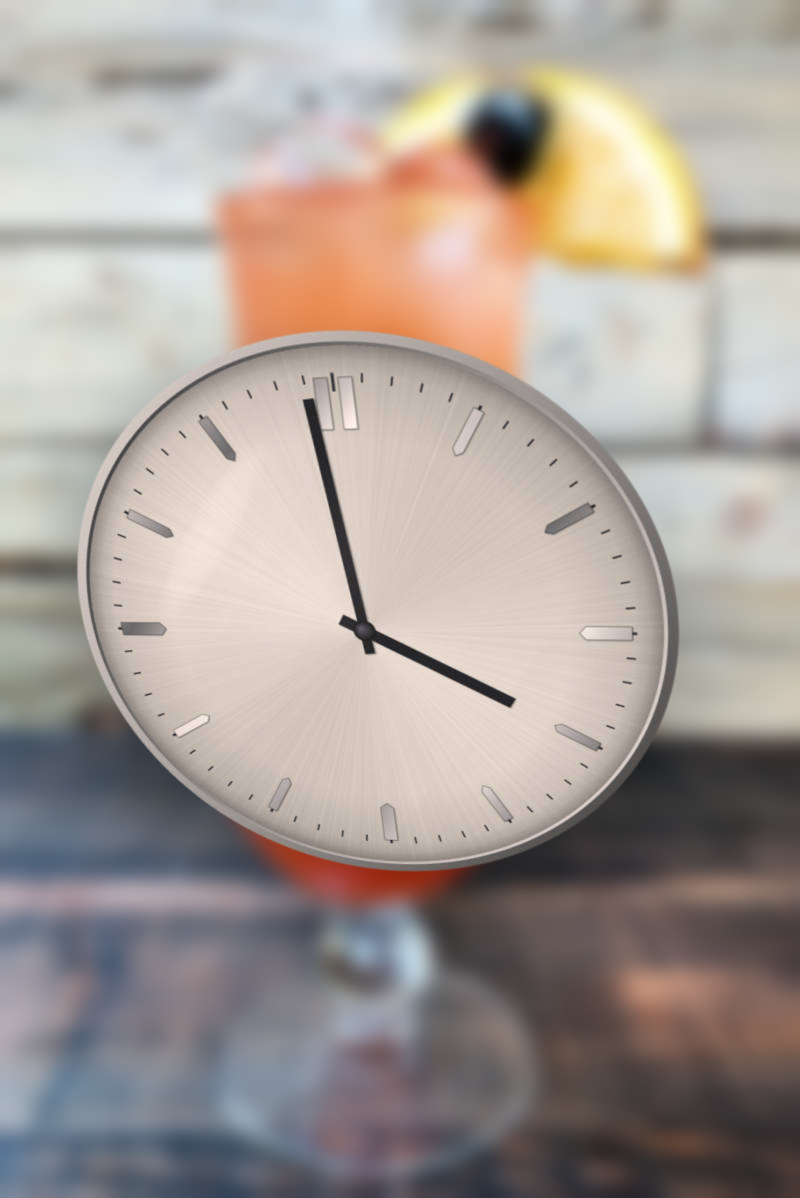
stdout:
3h59
